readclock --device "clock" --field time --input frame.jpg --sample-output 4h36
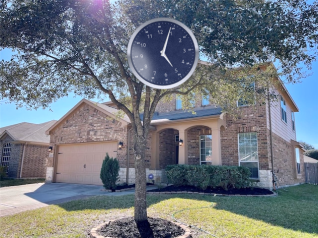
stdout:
5h04
